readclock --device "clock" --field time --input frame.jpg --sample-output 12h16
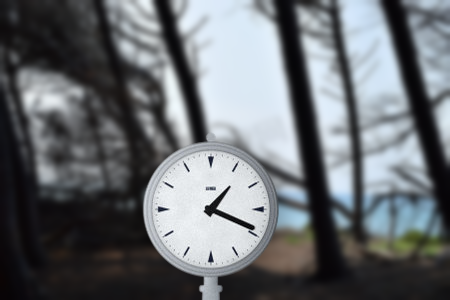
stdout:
1h19
